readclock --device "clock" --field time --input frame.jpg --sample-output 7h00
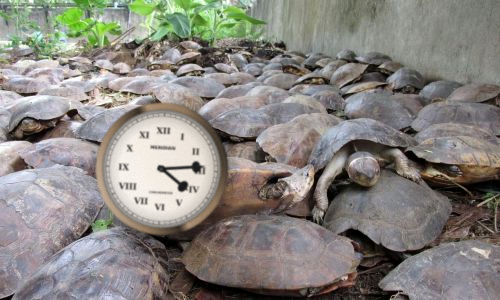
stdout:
4h14
